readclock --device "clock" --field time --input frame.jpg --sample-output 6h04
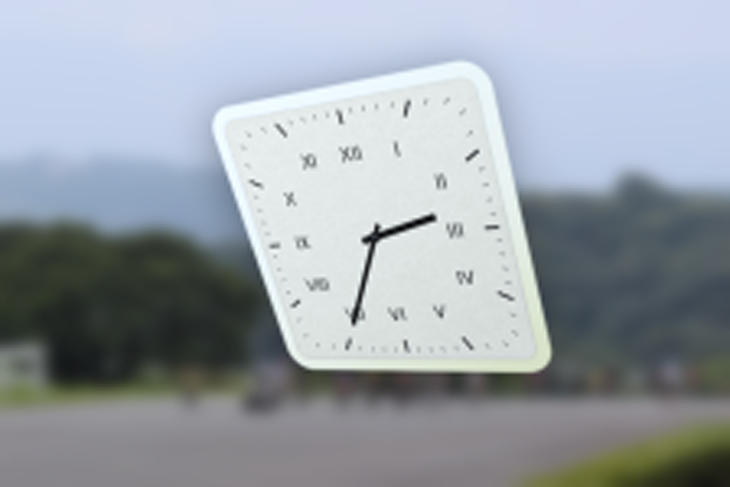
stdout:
2h35
